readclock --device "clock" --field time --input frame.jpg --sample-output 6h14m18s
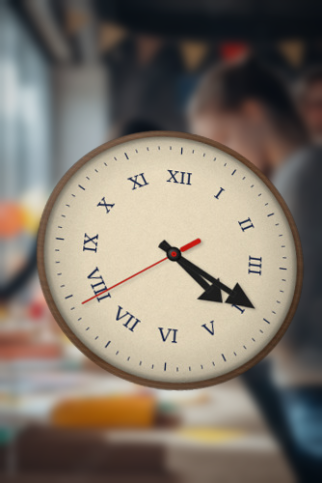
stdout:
4h19m39s
